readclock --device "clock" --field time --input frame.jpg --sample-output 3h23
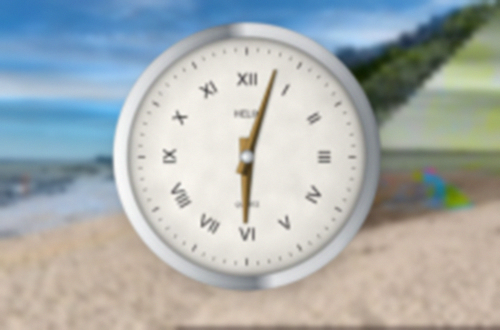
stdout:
6h03
